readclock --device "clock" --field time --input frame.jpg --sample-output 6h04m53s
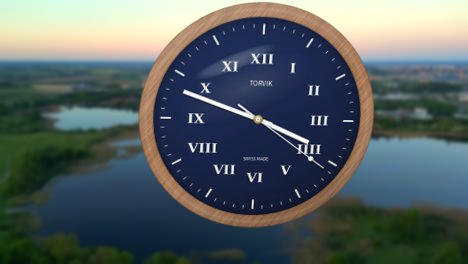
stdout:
3h48m21s
